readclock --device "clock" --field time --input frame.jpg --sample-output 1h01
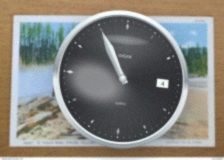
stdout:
10h55
